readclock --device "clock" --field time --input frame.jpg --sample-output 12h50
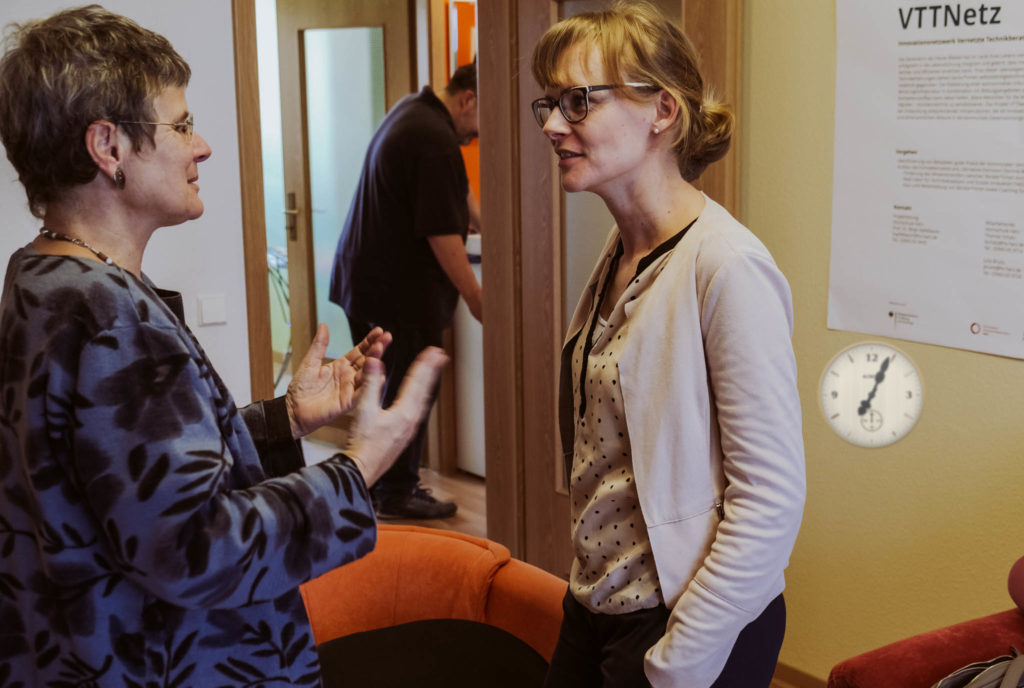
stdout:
7h04
